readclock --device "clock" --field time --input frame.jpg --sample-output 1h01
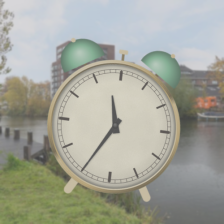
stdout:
11h35
